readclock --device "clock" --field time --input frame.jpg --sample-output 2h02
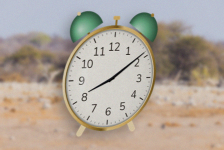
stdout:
8h09
